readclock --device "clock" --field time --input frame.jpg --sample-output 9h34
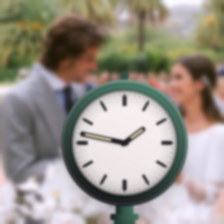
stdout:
1h47
